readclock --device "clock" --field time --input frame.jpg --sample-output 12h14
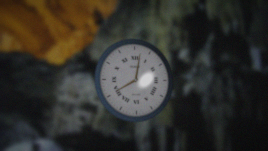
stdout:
8h02
